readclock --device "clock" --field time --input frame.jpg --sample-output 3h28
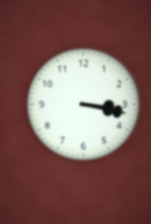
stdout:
3h17
